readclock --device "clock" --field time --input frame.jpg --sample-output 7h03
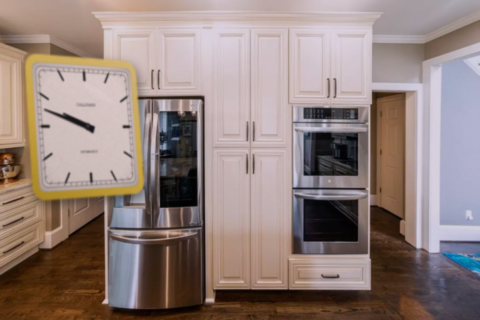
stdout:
9h48
